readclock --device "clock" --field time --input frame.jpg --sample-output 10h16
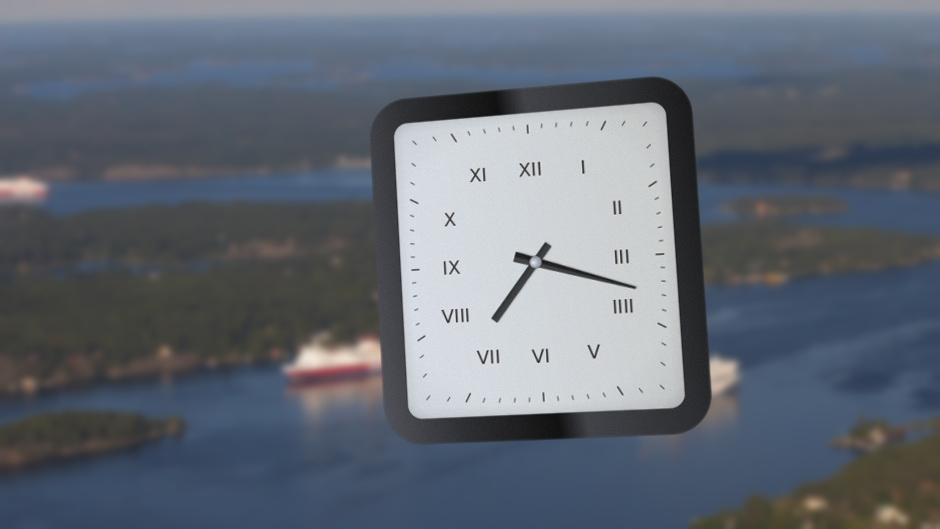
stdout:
7h18
